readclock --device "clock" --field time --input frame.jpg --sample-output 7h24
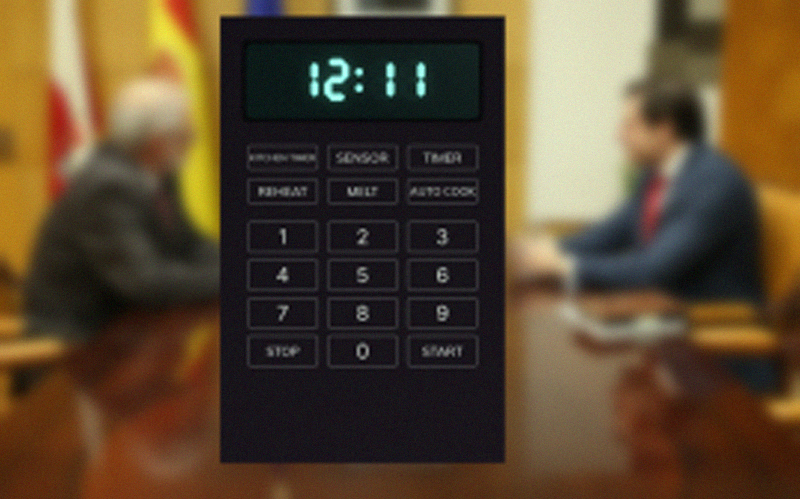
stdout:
12h11
